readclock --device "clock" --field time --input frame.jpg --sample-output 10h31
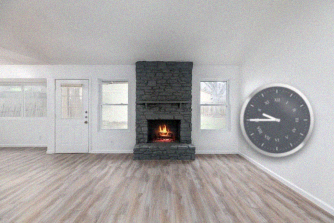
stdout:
9h45
